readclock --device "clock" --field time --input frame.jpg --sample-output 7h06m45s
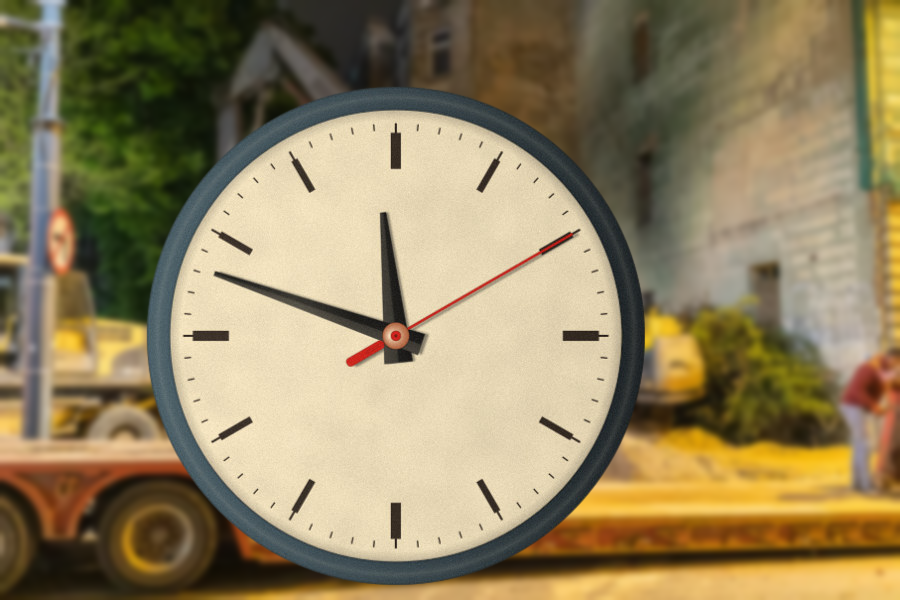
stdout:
11h48m10s
